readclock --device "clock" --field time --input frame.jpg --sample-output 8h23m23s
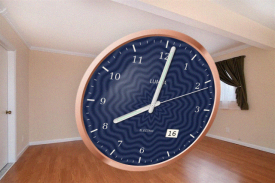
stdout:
8h01m11s
